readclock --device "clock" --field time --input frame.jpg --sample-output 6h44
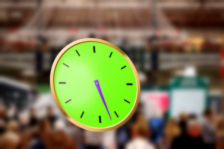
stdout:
5h27
